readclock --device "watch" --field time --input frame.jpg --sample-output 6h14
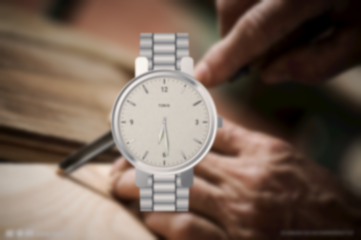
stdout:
6h29
